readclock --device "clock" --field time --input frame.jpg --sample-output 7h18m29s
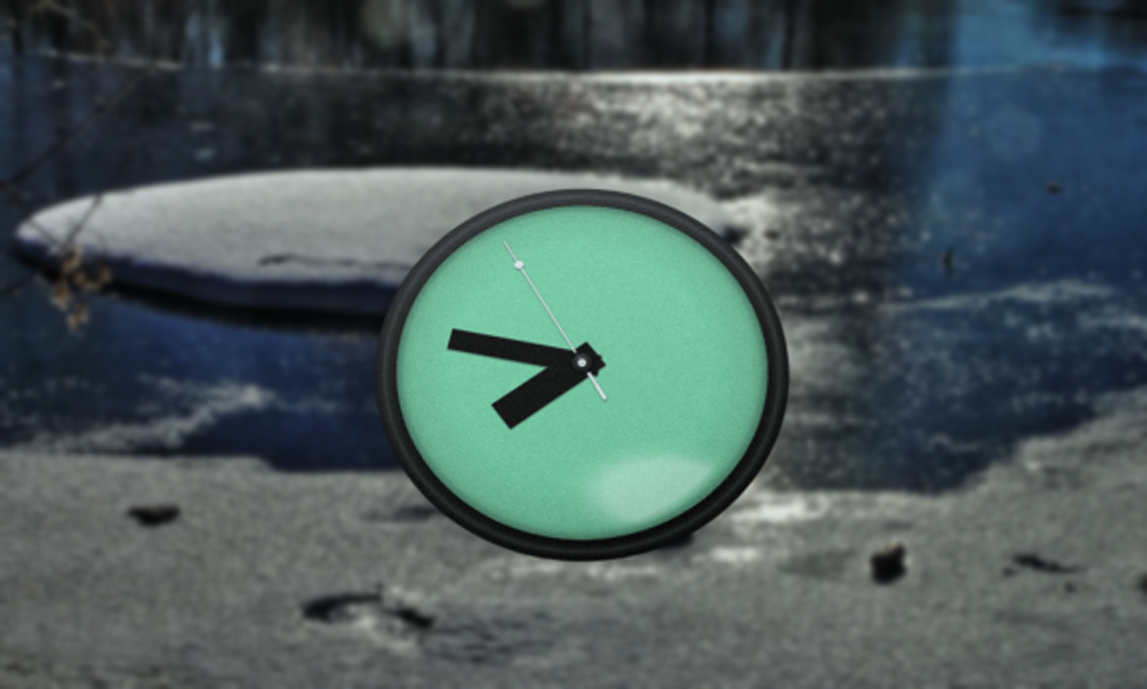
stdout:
7h46m55s
